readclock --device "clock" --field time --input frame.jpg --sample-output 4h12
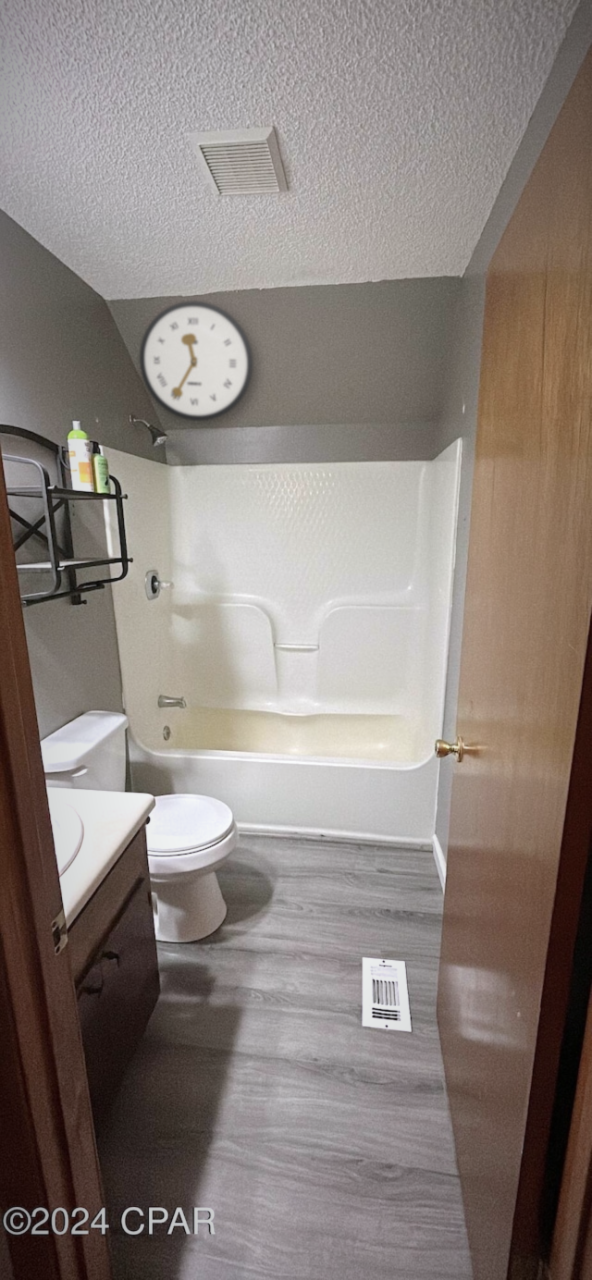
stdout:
11h35
